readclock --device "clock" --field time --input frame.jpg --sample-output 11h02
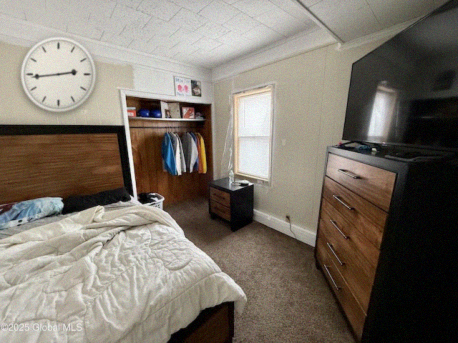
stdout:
2h44
